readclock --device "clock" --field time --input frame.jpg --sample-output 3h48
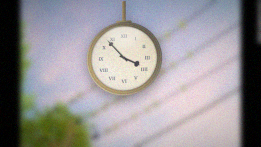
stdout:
3h53
